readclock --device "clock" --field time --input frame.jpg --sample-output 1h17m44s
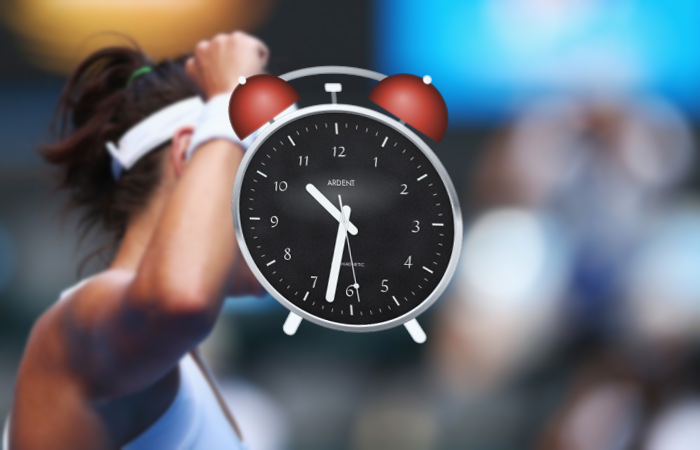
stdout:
10h32m29s
